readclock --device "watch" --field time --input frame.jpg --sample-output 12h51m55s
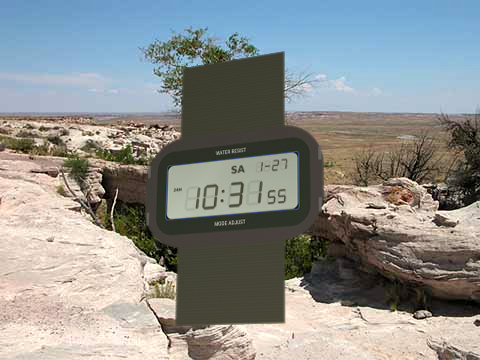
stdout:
10h31m55s
